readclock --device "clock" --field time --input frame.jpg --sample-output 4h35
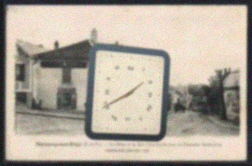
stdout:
1h40
